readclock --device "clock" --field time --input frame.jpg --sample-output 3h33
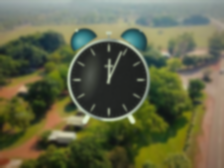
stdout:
12h04
